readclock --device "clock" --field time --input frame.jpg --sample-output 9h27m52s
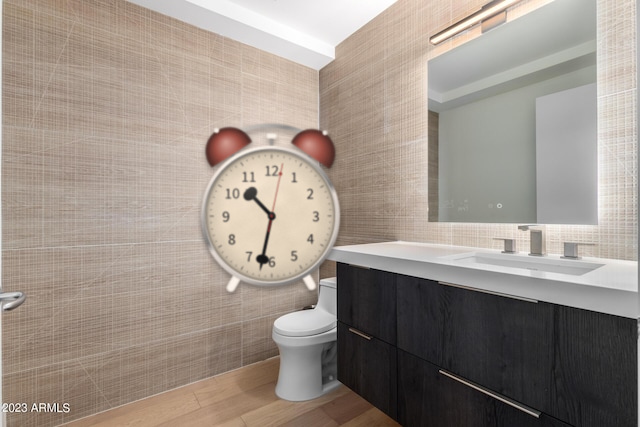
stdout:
10h32m02s
